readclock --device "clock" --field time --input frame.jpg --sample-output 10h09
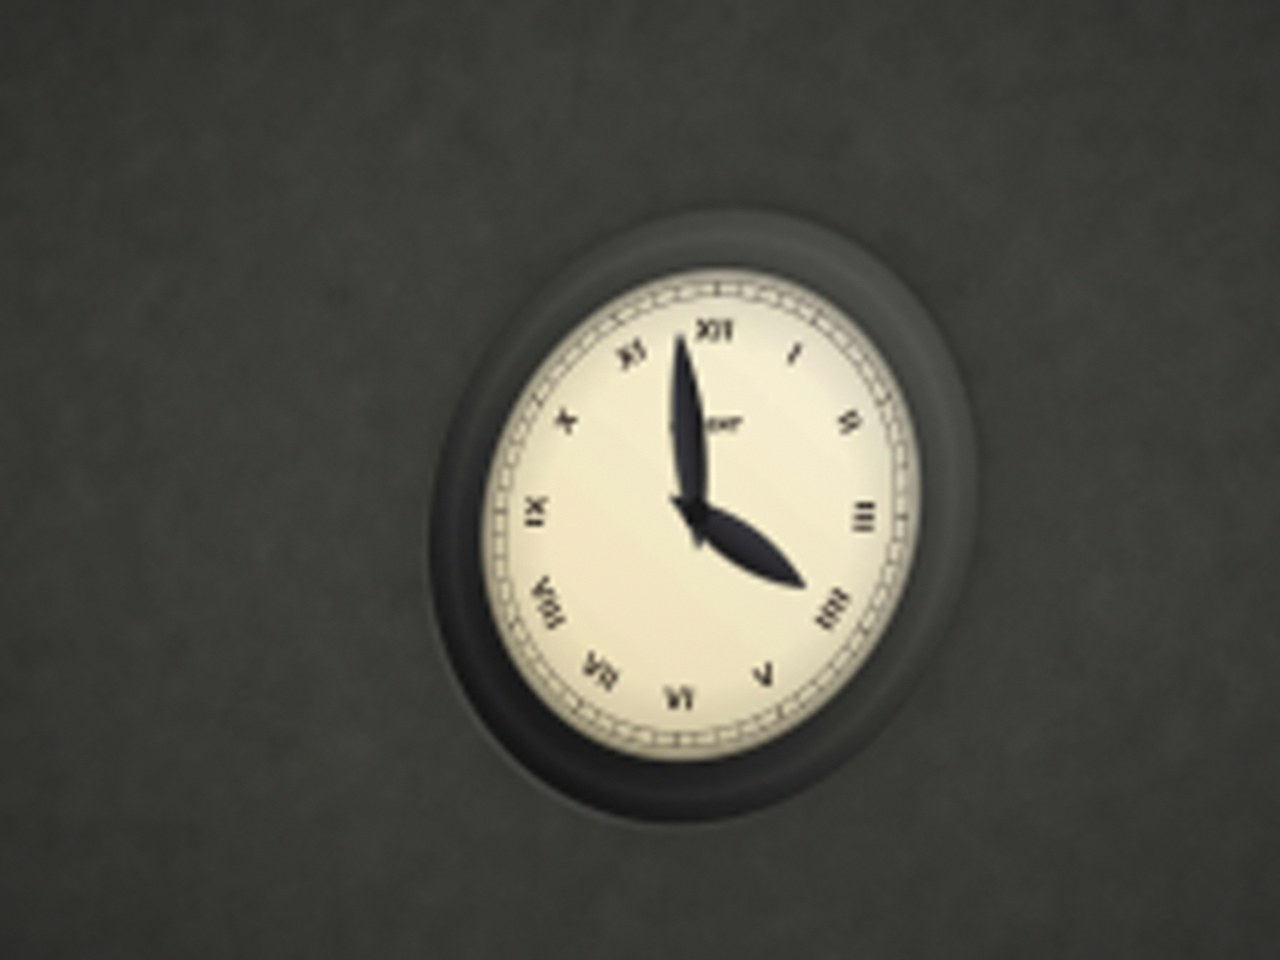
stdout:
3h58
